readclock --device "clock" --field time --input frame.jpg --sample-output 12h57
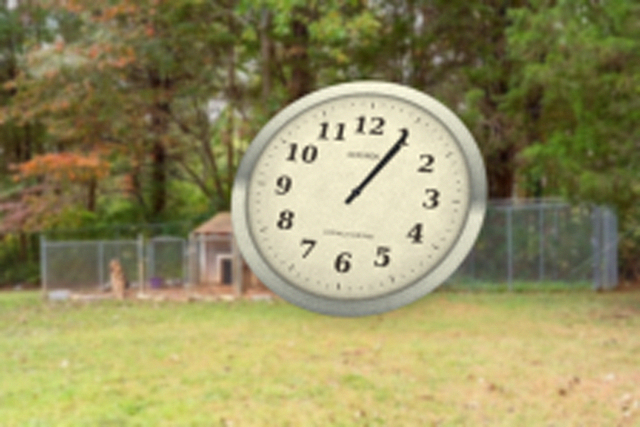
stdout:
1h05
